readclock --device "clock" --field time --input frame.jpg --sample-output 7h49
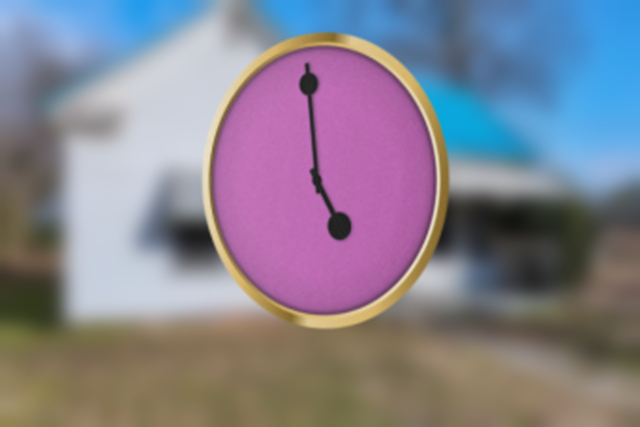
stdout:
4h59
